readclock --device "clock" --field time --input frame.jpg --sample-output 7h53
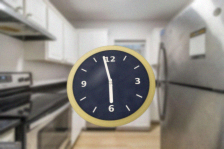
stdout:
5h58
